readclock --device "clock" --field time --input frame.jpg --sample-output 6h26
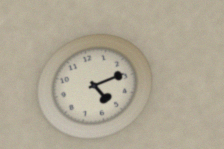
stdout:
5h14
